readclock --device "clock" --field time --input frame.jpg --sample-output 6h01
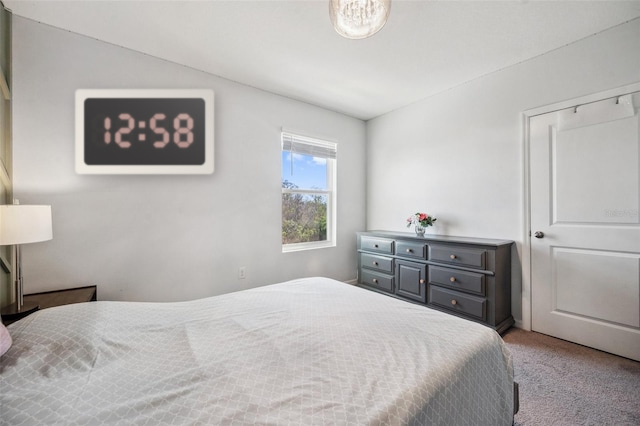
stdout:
12h58
